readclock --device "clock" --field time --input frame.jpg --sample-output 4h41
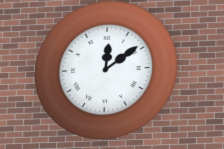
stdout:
12h09
